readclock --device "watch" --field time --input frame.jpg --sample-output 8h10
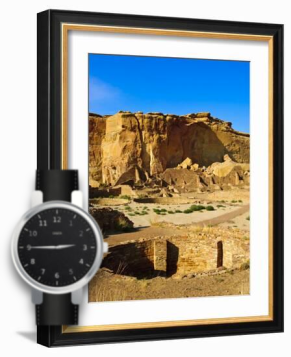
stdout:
2h45
